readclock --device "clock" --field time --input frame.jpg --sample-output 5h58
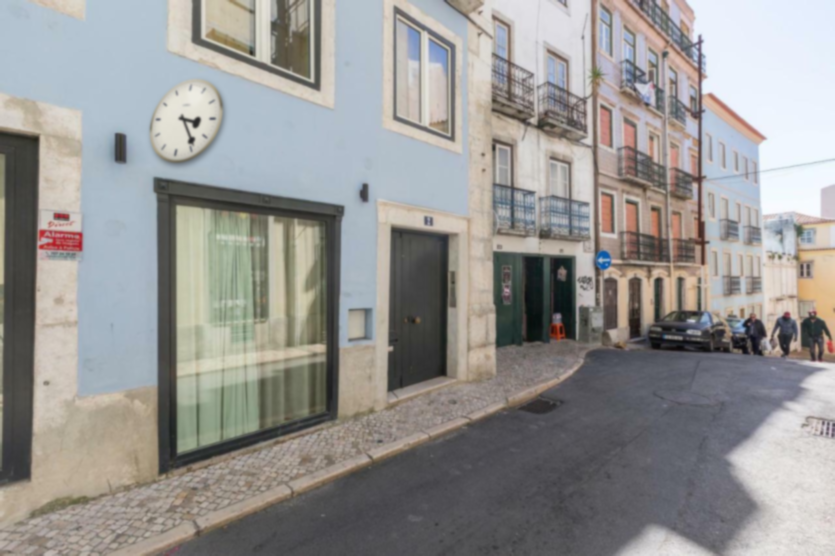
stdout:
3h24
